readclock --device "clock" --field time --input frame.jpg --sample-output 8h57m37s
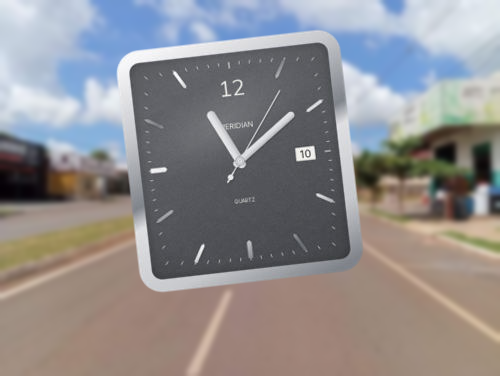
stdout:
11h09m06s
